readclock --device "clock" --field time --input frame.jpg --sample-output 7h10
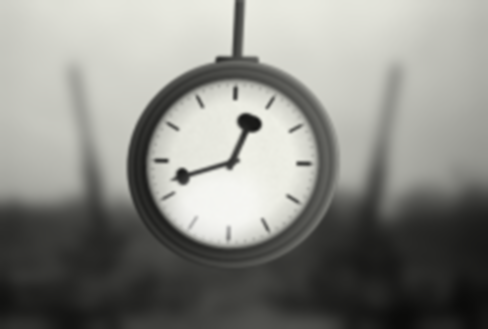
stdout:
12h42
